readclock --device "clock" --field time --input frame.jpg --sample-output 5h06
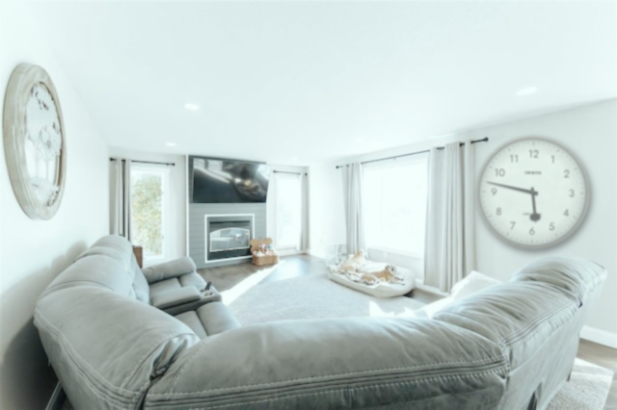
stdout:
5h47
